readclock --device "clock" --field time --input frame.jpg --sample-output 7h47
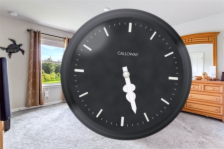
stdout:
5h27
